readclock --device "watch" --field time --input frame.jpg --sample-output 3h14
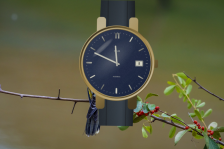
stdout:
11h49
